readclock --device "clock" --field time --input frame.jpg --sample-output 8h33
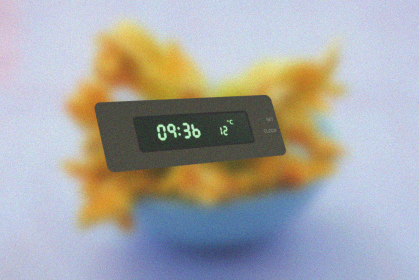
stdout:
9h36
